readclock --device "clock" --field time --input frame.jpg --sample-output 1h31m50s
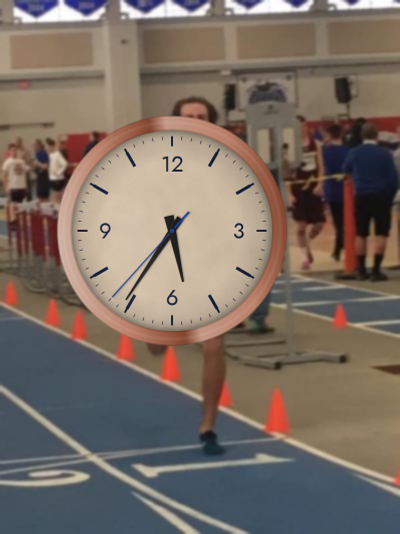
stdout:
5h35m37s
